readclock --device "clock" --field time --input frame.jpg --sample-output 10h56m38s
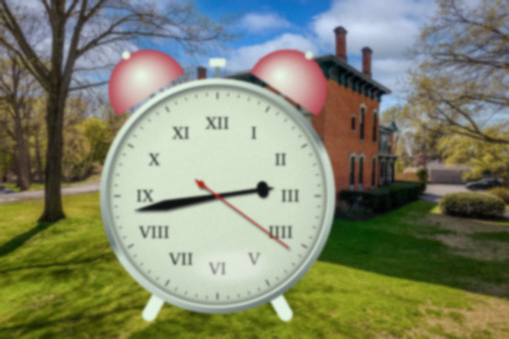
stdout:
2h43m21s
